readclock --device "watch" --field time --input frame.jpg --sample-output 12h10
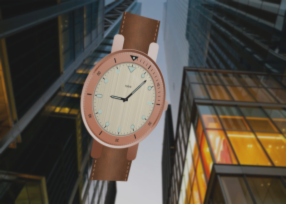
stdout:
9h07
